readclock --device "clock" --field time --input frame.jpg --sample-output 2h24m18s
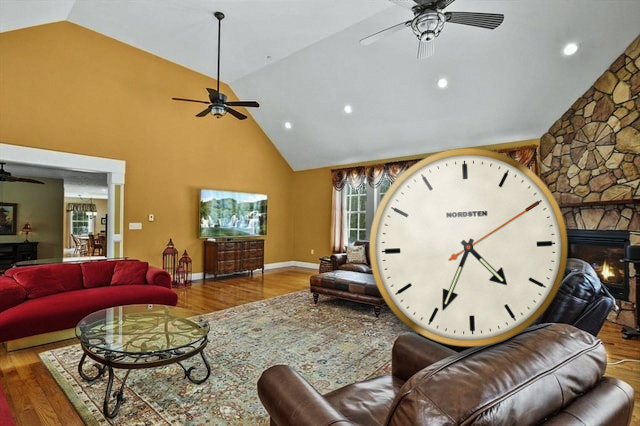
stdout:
4h34m10s
